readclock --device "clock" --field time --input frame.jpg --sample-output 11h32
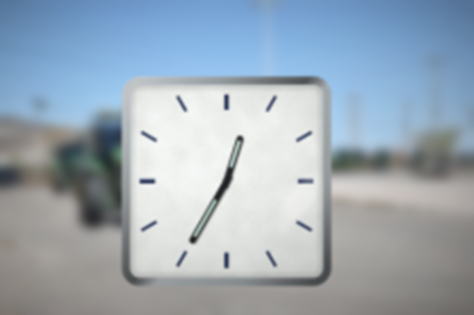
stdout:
12h35
